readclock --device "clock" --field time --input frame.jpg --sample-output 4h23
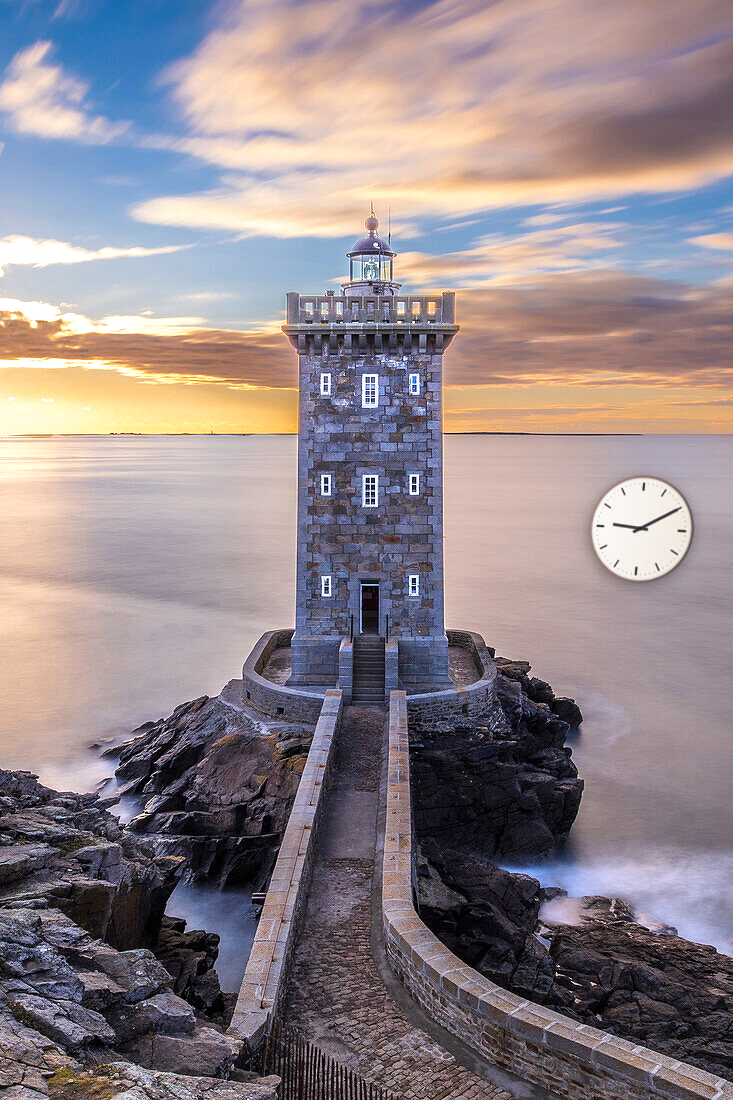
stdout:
9h10
